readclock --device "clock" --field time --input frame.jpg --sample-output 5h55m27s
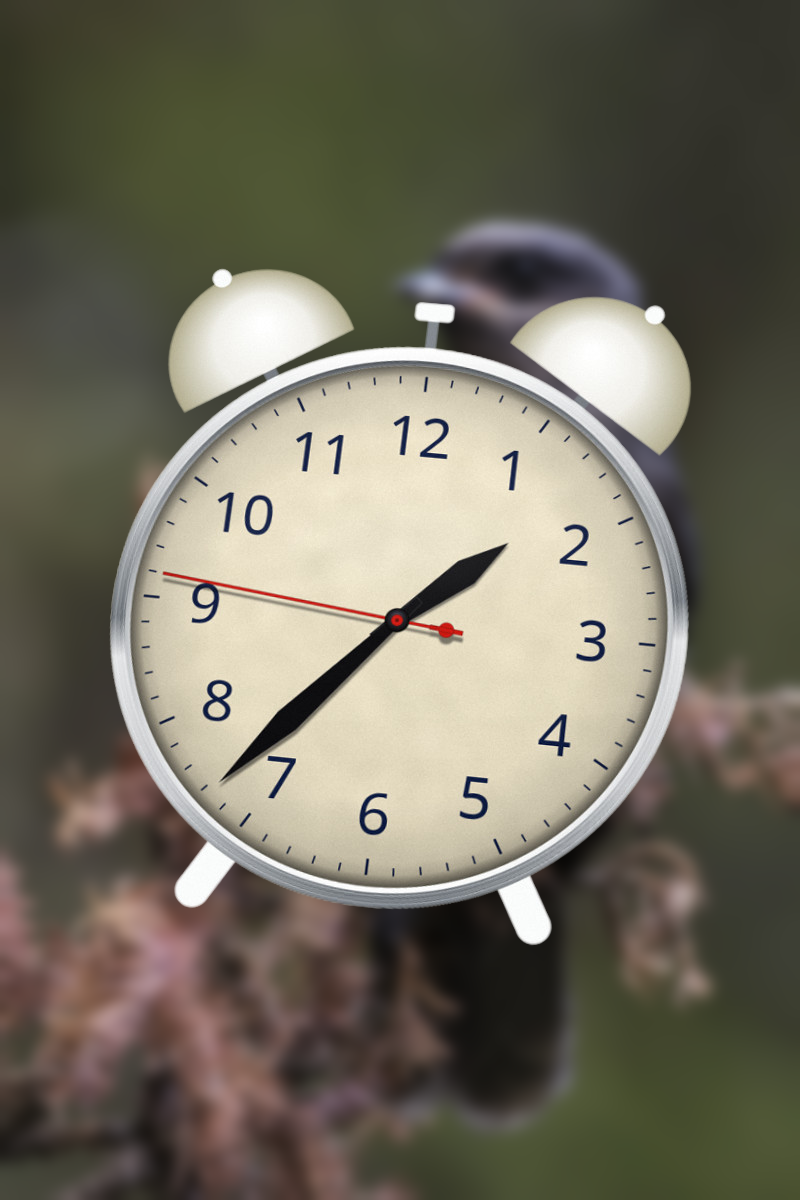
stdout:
1h36m46s
